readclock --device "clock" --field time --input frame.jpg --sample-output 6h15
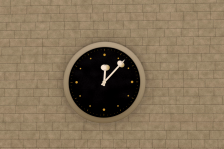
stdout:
12h07
